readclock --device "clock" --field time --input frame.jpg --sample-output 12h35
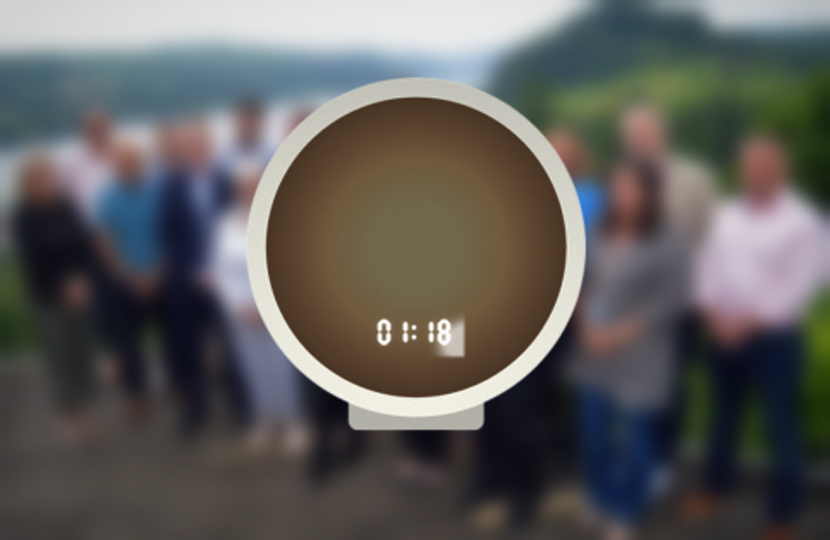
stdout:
1h18
